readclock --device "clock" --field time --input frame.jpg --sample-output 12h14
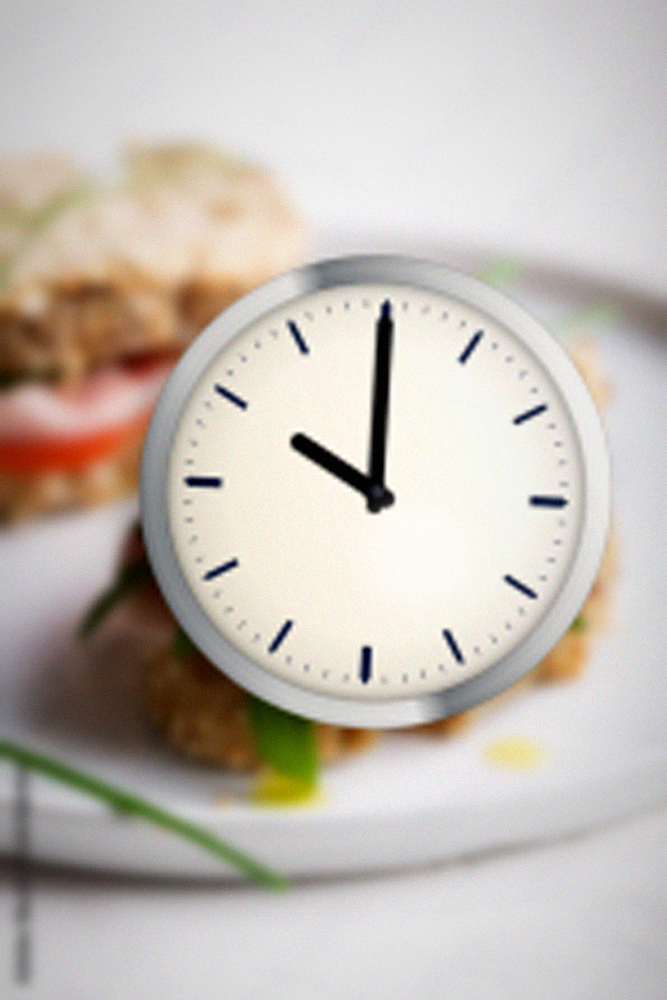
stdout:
10h00
